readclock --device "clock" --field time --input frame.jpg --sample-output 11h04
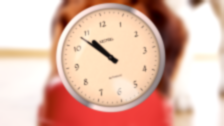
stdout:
10h53
